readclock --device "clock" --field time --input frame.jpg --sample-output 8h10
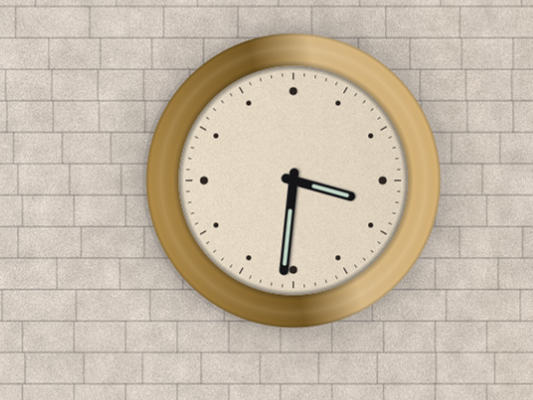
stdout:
3h31
